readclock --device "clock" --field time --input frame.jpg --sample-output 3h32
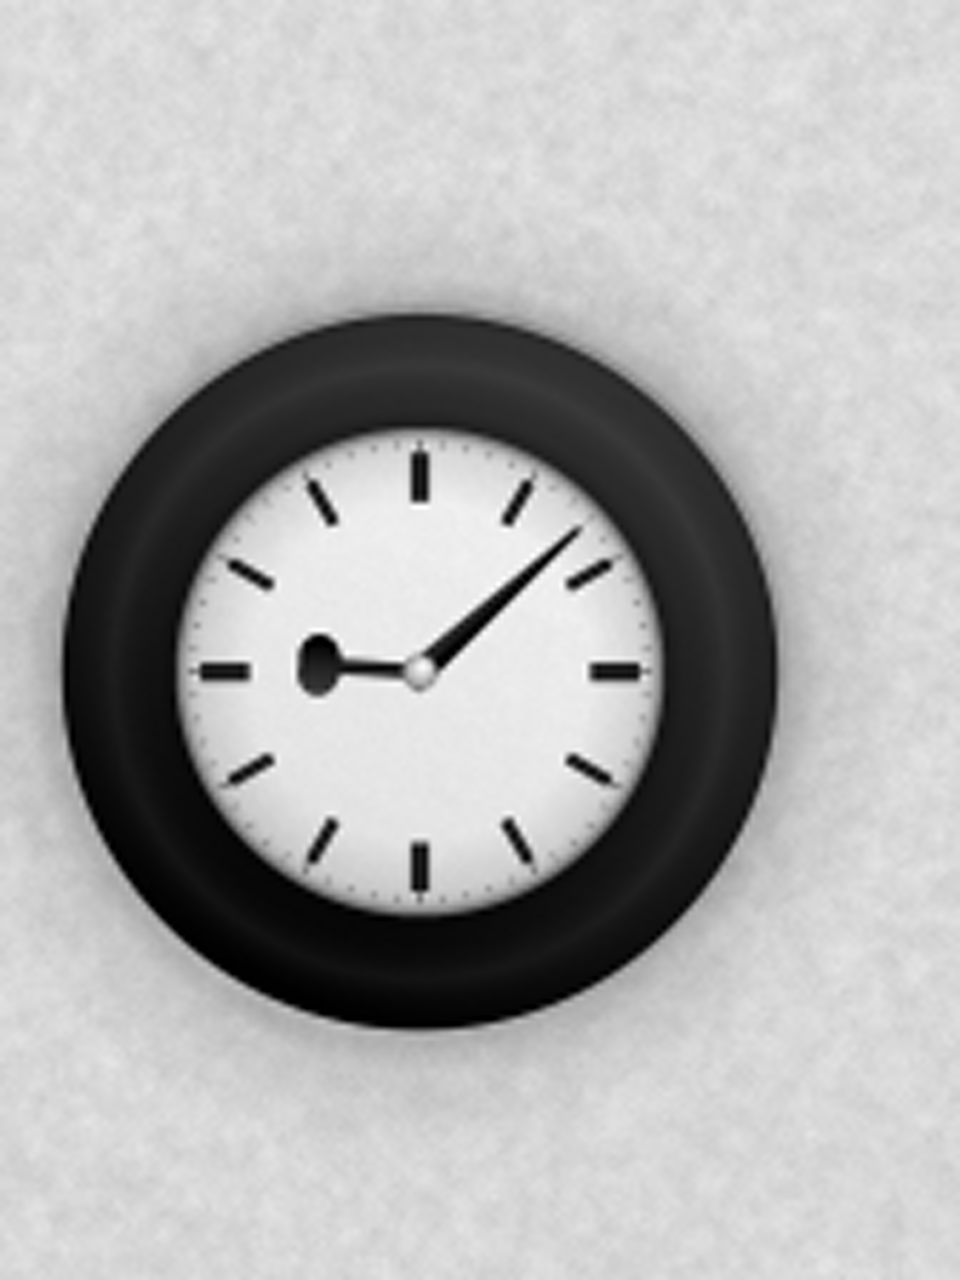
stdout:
9h08
